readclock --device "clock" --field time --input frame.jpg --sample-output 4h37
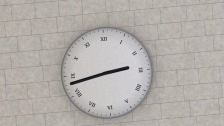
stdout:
2h43
